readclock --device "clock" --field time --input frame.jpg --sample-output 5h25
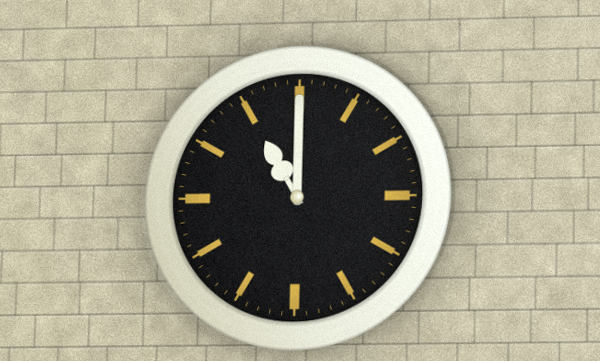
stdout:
11h00
